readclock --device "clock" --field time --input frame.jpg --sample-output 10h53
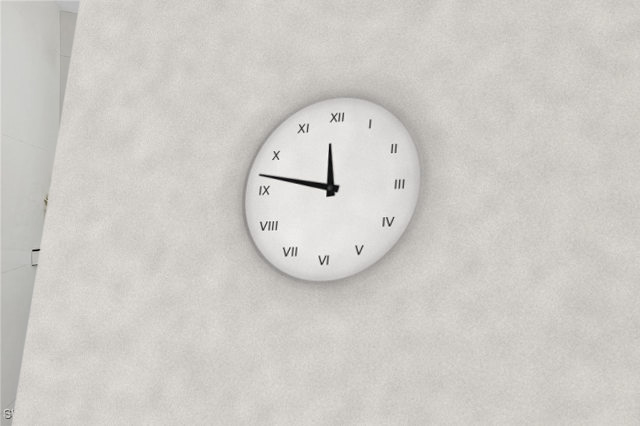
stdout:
11h47
